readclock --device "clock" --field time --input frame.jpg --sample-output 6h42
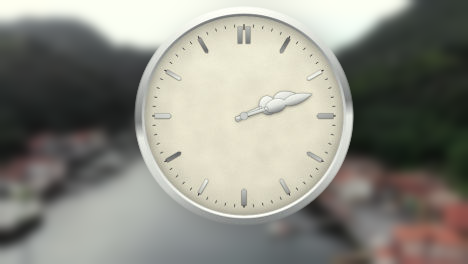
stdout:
2h12
